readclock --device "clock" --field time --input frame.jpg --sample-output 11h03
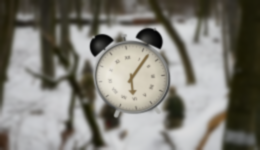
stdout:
6h07
